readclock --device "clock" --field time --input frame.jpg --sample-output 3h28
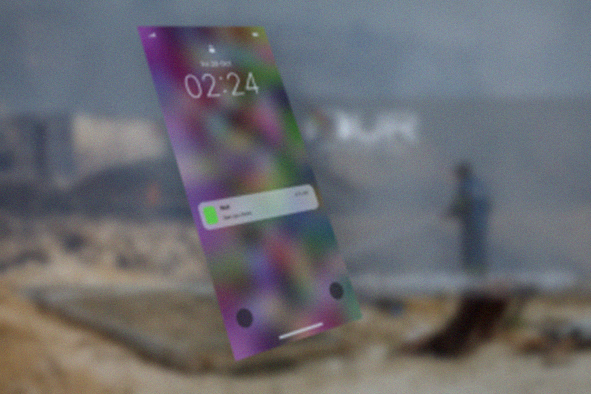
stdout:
2h24
